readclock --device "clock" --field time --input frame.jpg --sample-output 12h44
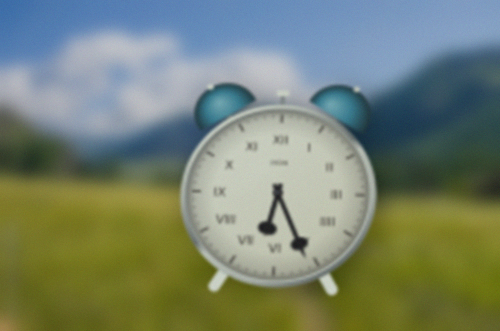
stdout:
6h26
